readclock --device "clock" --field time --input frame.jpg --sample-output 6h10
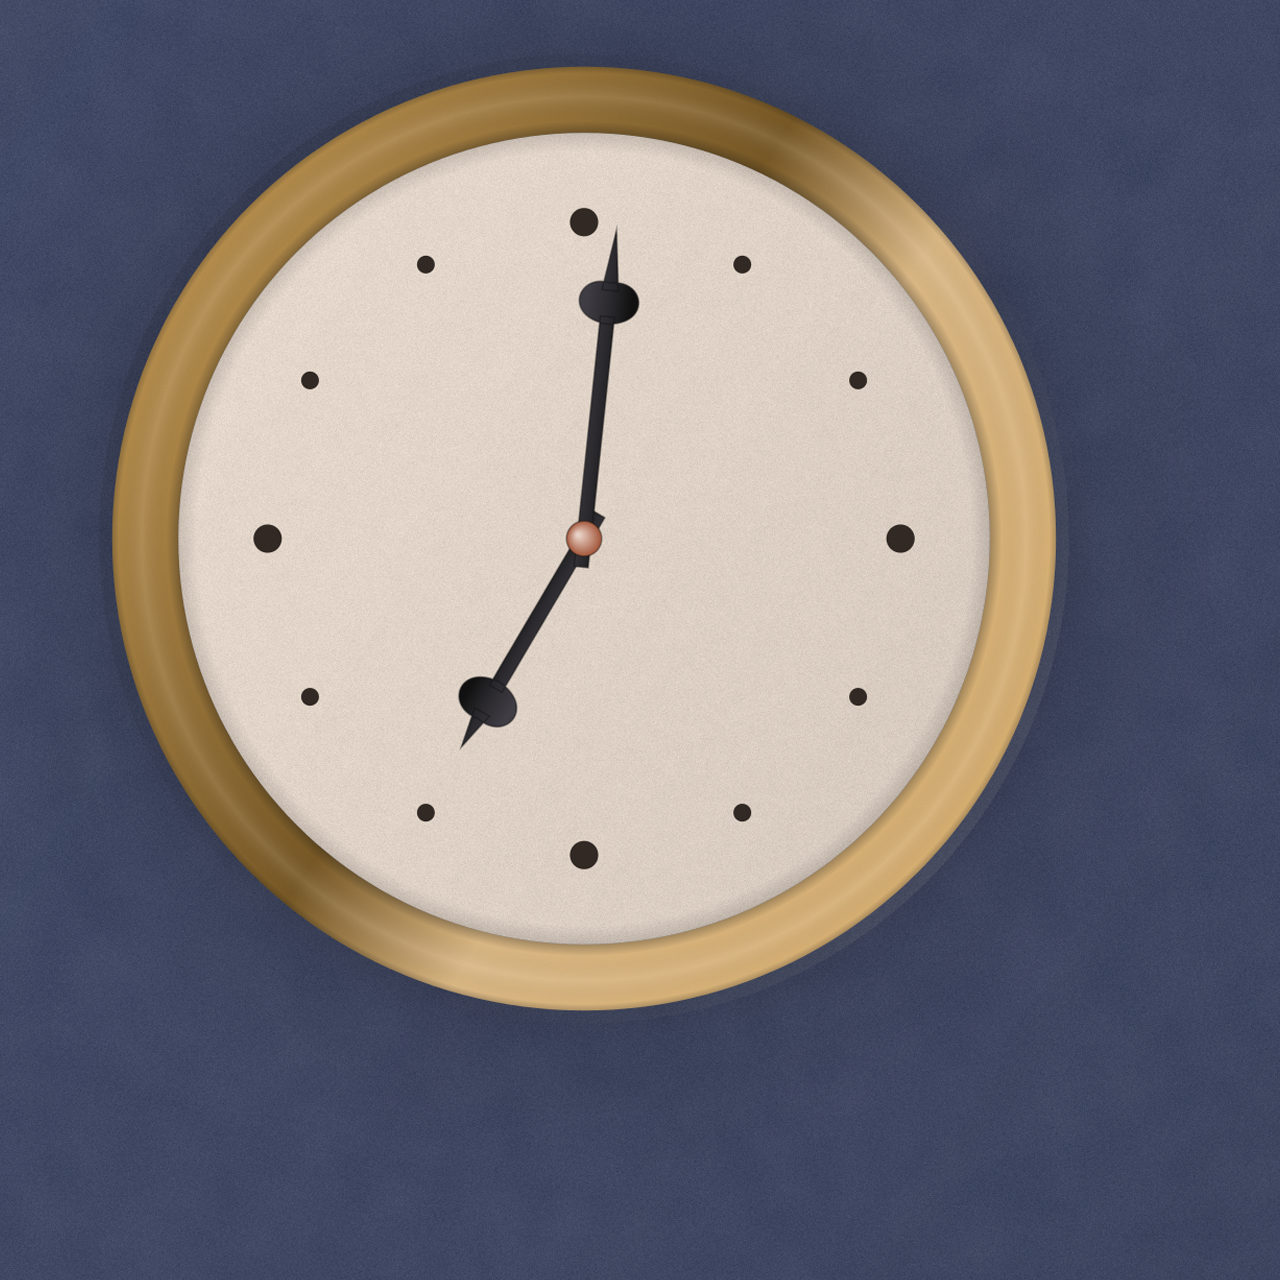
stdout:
7h01
